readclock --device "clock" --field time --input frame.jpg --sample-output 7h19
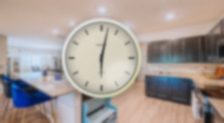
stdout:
6h02
